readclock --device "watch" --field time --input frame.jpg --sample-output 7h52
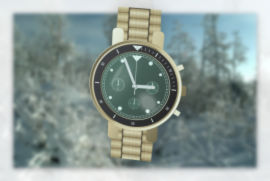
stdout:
2h56
